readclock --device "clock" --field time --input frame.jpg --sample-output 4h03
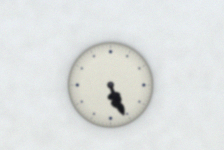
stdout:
5h26
